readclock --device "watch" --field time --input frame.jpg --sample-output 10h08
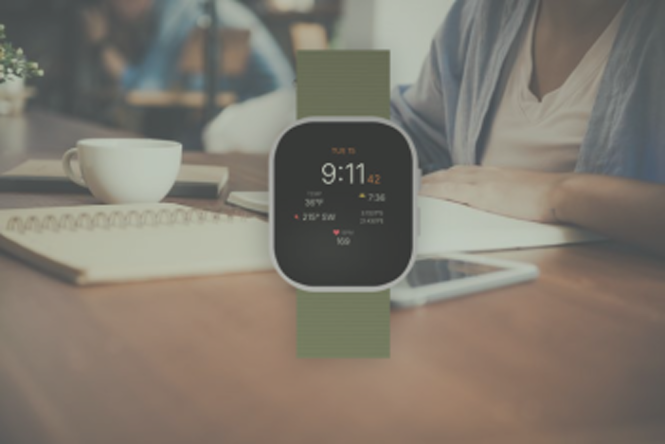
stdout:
9h11
